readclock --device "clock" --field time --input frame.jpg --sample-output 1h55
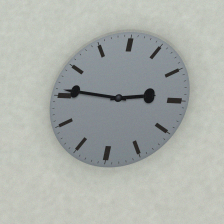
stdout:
2h46
